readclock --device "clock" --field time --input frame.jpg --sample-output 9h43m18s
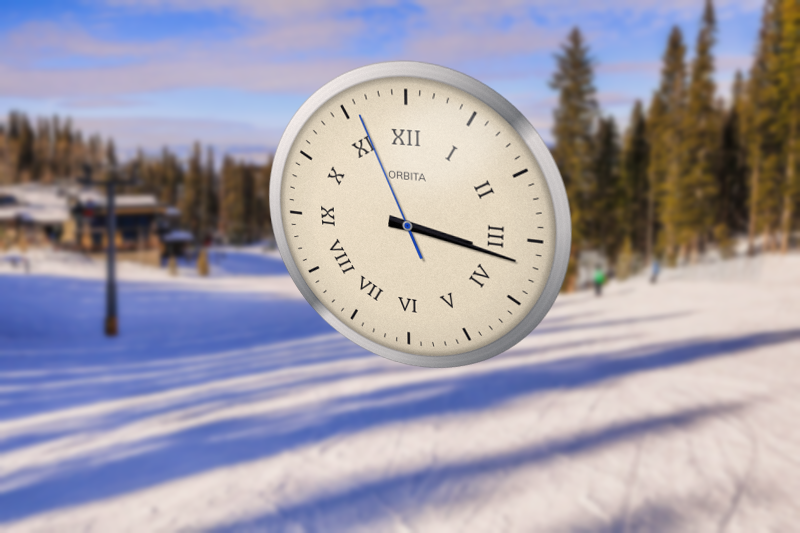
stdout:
3h16m56s
